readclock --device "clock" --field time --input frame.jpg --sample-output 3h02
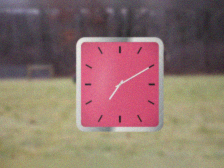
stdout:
7h10
